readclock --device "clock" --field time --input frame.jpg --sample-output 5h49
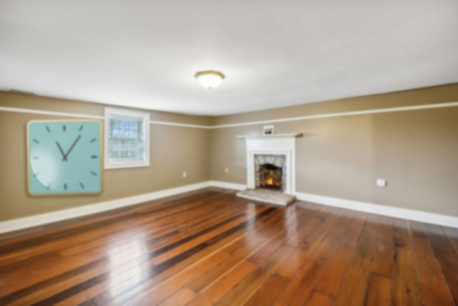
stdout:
11h06
